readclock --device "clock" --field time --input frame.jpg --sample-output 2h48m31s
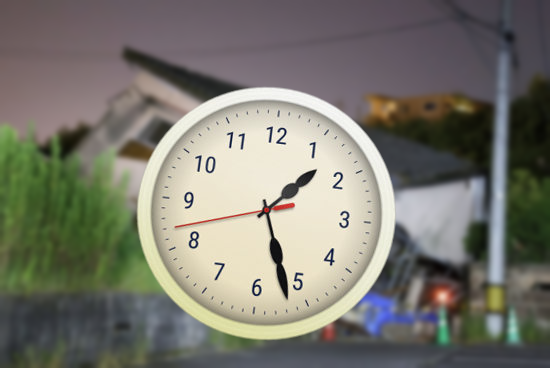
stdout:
1h26m42s
